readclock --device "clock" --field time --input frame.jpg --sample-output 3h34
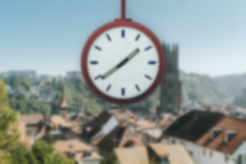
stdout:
1h39
